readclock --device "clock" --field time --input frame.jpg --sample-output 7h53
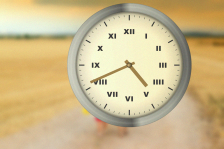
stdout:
4h41
